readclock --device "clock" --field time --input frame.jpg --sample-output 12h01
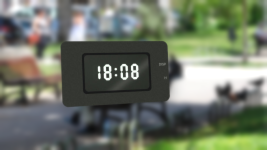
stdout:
18h08
